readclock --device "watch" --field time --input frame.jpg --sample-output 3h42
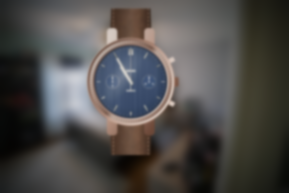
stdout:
10h55
